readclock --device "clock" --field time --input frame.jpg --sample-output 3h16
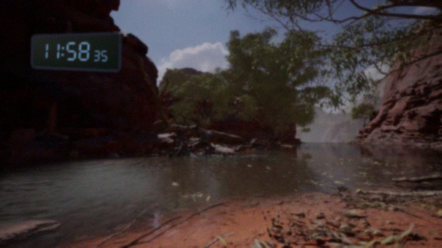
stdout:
11h58
